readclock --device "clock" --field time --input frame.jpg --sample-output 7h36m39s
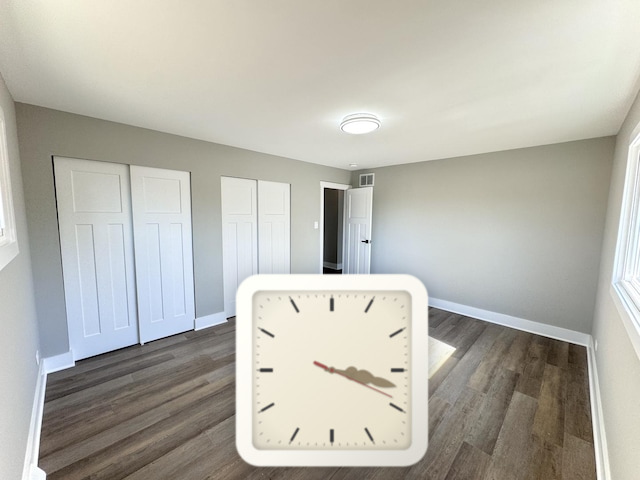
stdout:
3h17m19s
